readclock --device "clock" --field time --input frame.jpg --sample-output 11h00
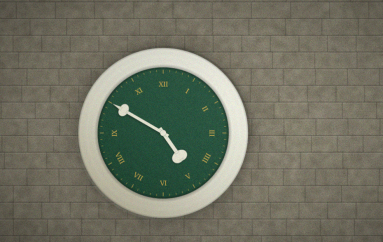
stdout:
4h50
